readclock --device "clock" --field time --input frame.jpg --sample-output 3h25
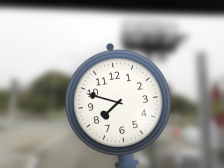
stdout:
7h49
